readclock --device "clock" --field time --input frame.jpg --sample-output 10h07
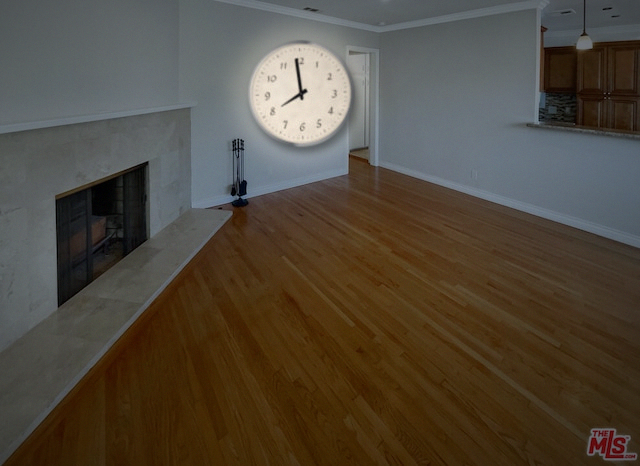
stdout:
7h59
